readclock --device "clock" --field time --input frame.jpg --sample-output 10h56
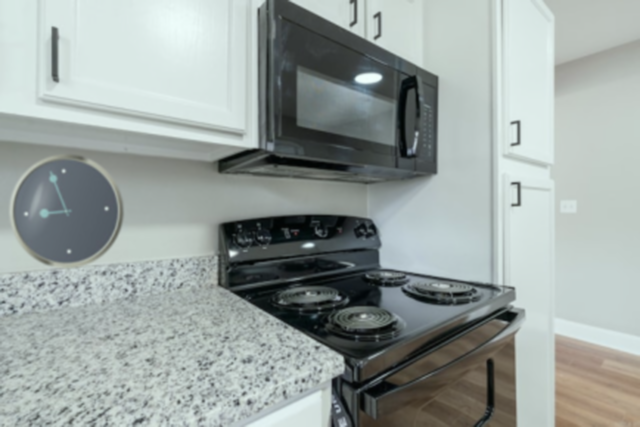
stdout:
8h57
